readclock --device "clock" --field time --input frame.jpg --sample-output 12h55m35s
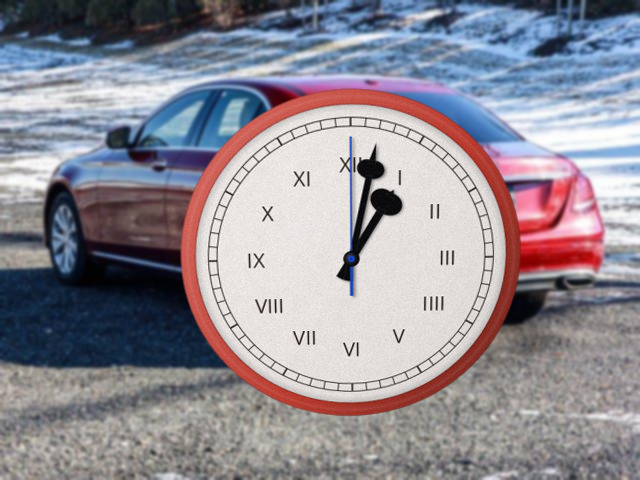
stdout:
1h02m00s
